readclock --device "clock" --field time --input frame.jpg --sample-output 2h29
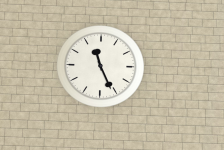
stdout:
11h26
